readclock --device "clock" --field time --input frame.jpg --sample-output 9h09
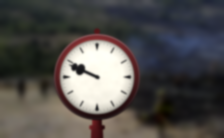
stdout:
9h49
